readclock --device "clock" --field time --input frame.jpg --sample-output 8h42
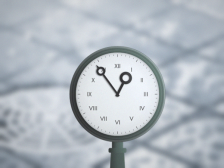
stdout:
12h54
